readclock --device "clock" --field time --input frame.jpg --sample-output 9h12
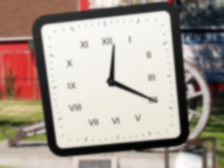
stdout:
12h20
